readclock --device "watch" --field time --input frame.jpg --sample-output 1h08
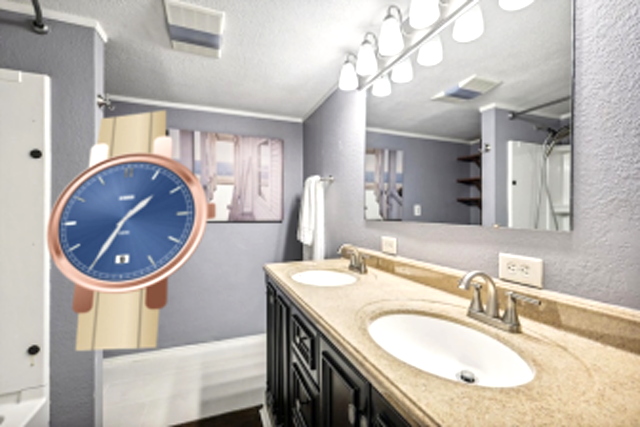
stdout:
1h35
